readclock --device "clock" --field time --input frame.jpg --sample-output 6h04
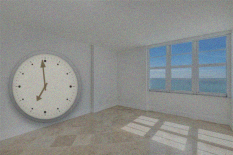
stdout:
6h59
